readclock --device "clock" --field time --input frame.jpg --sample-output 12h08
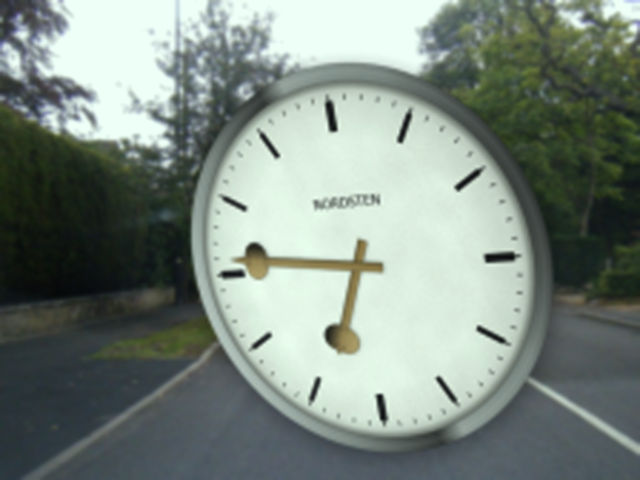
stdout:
6h46
